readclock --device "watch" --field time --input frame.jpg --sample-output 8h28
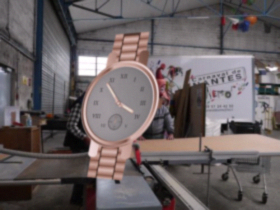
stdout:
3h53
